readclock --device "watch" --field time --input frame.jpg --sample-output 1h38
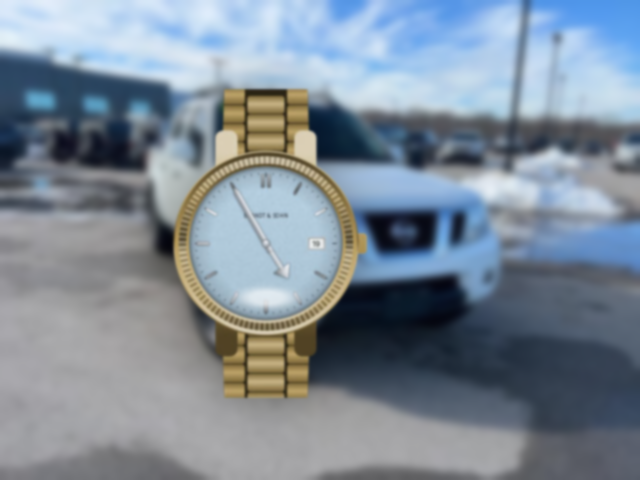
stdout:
4h55
